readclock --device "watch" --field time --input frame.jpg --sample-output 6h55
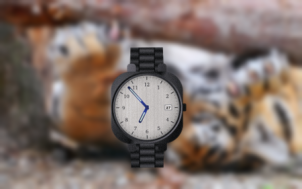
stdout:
6h53
